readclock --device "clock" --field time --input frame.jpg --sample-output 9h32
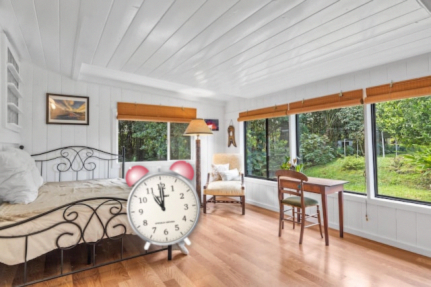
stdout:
11h00
